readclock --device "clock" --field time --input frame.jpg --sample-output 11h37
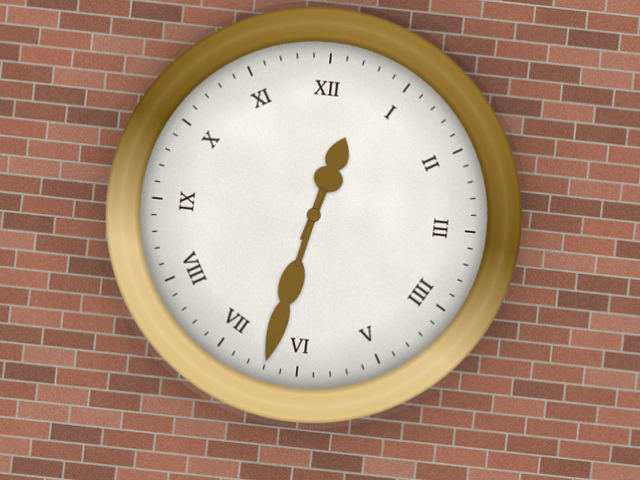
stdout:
12h32
